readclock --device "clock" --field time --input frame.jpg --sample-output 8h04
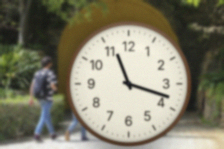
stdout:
11h18
